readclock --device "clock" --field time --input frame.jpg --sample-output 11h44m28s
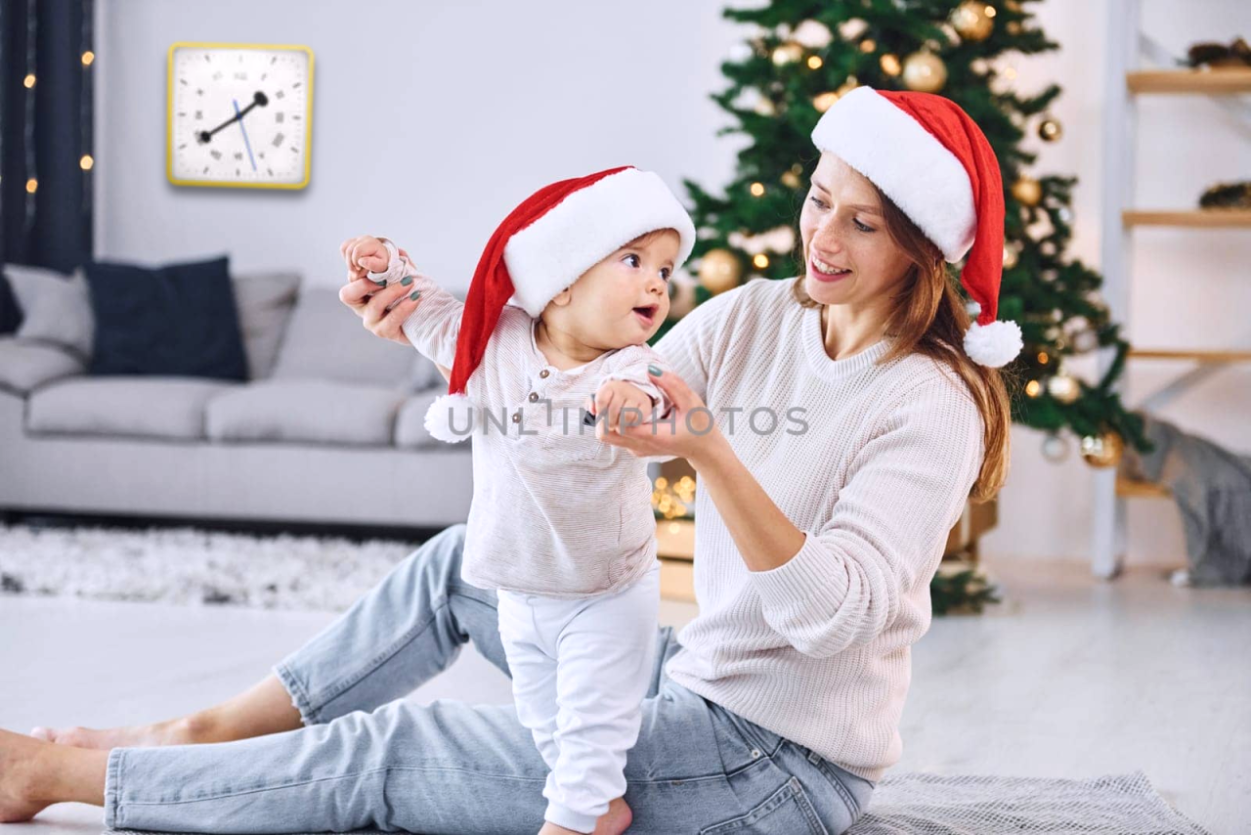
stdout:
1h39m27s
